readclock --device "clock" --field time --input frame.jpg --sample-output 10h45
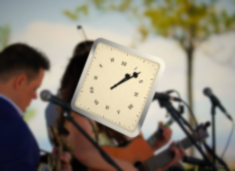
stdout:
1h07
